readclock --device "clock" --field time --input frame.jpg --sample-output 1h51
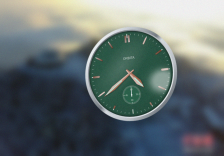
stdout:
4h39
